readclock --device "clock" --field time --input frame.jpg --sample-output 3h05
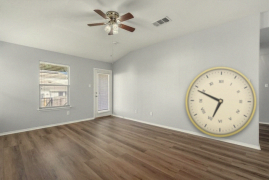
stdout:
6h49
